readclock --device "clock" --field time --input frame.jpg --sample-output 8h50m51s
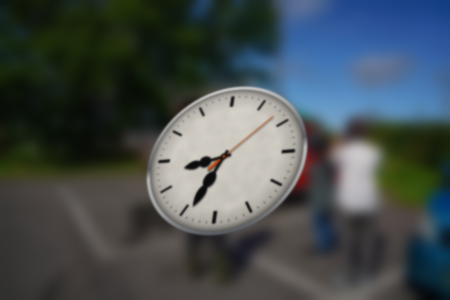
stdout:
8h34m08s
